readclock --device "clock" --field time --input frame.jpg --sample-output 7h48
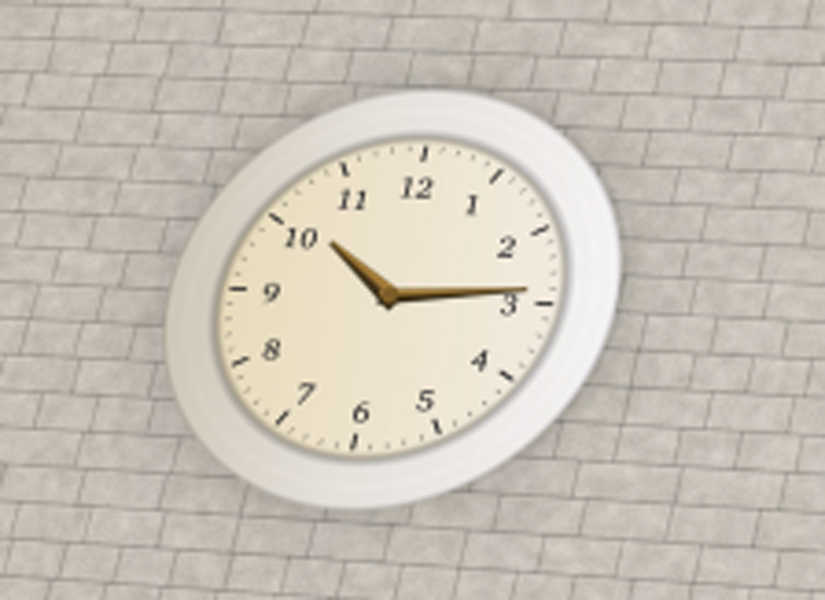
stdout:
10h14
